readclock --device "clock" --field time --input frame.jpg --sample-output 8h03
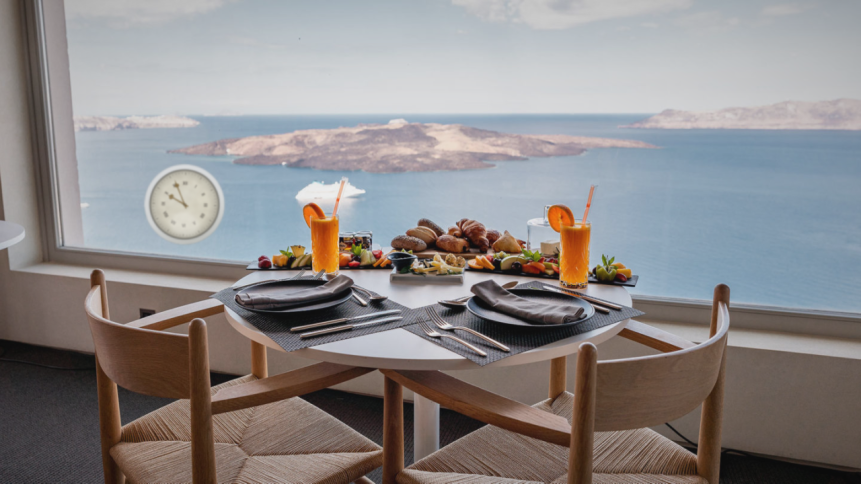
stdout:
9h56
